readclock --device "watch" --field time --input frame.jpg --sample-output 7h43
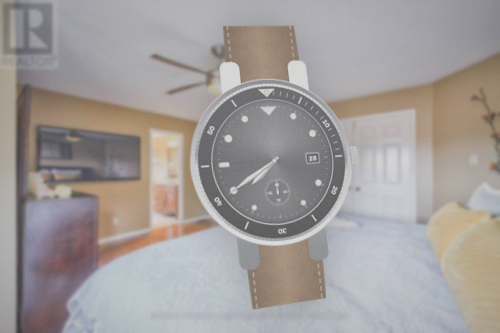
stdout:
7h40
